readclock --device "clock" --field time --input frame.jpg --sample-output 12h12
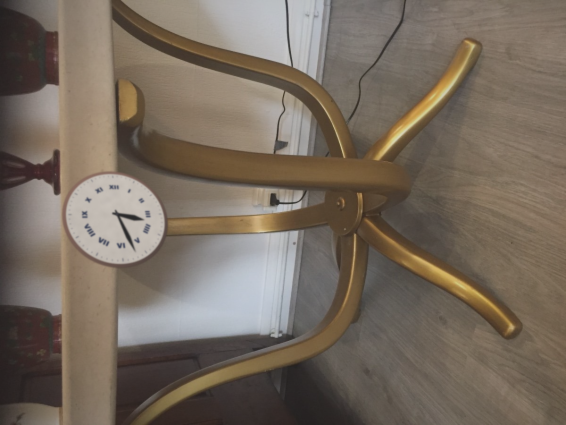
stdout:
3h27
